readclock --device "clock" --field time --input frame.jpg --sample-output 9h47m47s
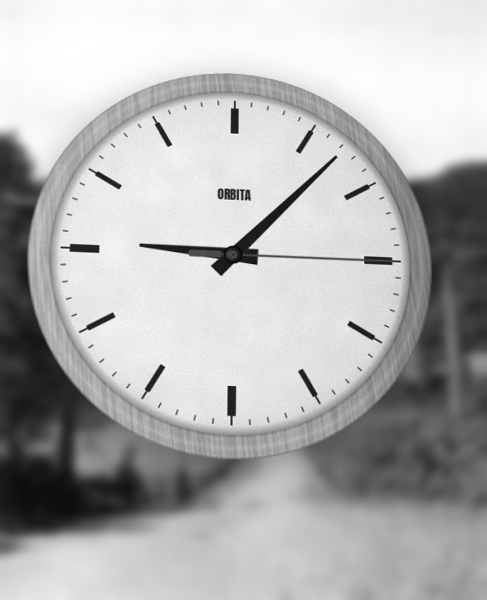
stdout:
9h07m15s
